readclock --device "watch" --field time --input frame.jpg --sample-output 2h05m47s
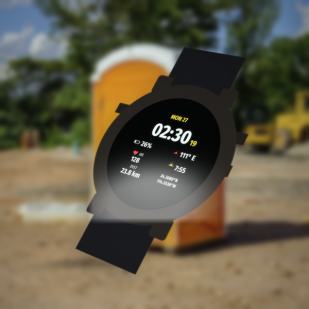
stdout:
2h30m19s
